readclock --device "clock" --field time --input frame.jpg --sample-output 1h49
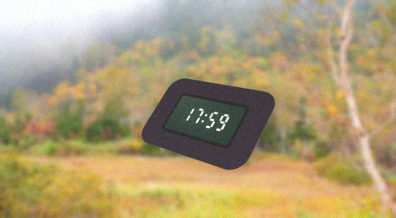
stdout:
17h59
